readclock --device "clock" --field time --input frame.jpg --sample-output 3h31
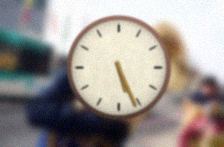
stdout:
5h26
